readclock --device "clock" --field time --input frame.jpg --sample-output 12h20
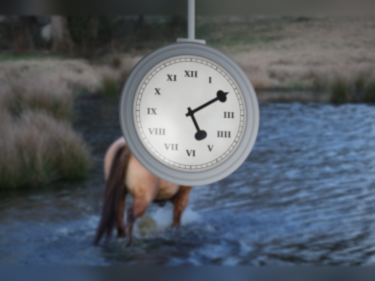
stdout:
5h10
